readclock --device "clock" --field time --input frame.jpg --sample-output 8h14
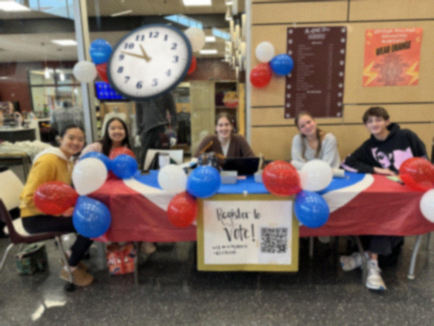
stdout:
10h47
